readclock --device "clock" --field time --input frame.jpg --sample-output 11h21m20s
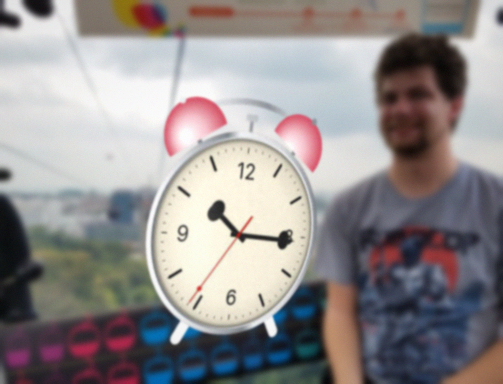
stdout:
10h15m36s
